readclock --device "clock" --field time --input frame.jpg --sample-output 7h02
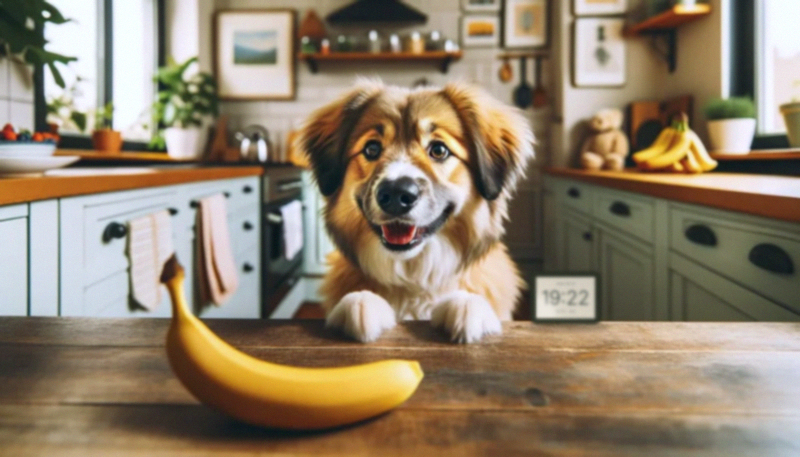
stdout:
19h22
